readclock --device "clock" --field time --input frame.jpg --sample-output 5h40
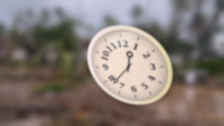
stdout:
12h38
